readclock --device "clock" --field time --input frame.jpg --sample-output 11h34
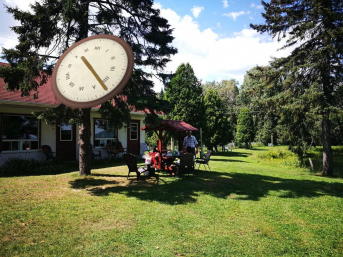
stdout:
10h22
